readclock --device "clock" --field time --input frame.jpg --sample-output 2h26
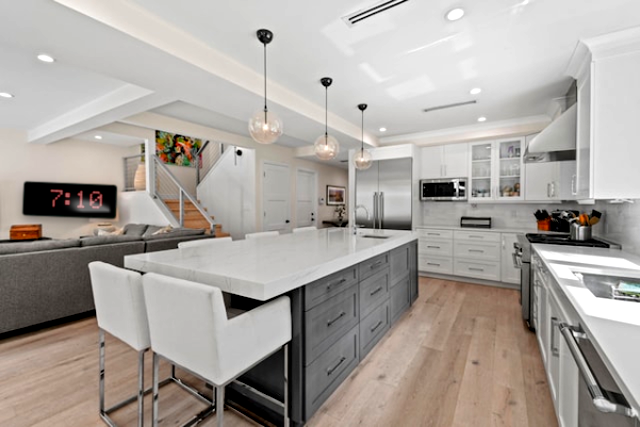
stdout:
7h10
